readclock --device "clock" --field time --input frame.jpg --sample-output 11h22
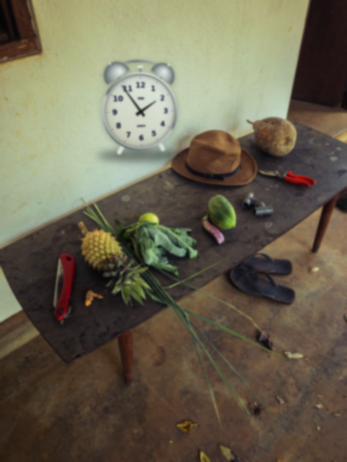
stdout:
1h54
